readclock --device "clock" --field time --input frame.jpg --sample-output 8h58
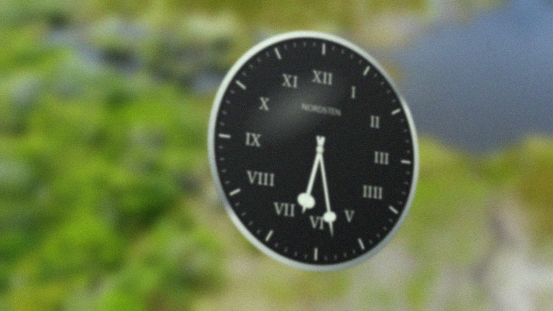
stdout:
6h28
